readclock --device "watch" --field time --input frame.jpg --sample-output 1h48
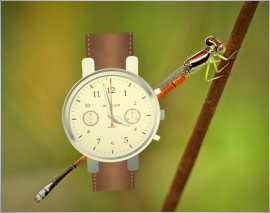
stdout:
3h58
